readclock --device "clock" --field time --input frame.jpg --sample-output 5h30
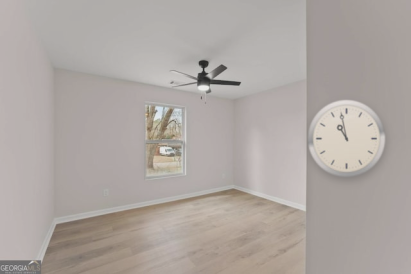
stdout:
10h58
